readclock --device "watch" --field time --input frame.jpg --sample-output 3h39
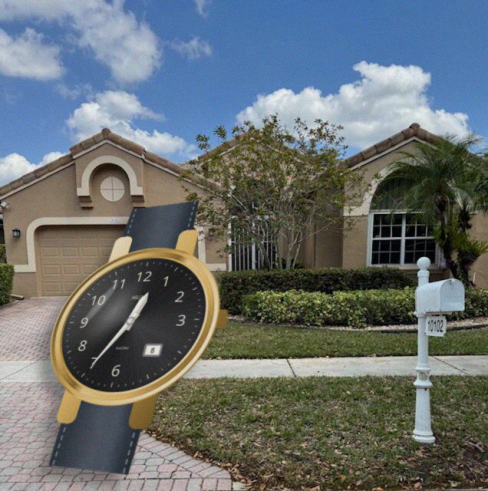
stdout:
12h35
